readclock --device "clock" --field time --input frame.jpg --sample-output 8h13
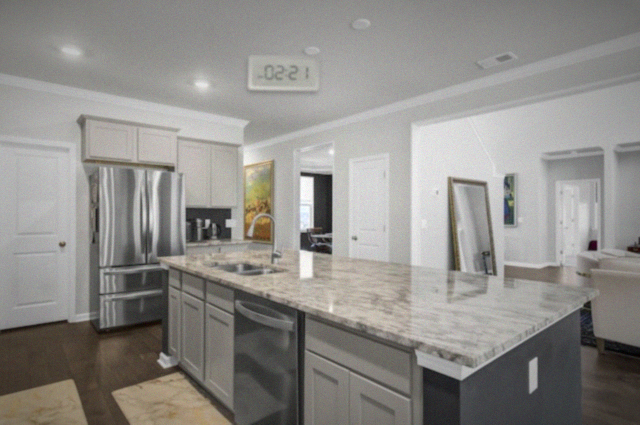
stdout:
2h21
